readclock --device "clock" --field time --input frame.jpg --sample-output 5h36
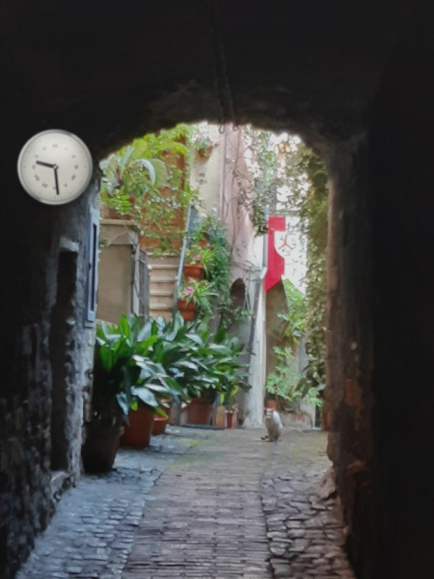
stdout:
9h29
